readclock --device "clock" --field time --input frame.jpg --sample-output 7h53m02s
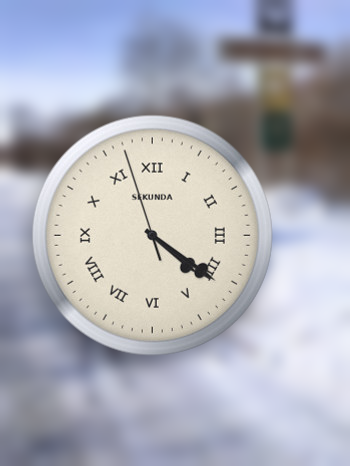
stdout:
4h20m57s
